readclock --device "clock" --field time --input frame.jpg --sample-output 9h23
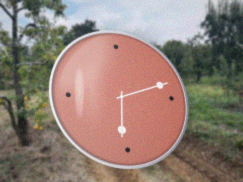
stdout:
6h12
